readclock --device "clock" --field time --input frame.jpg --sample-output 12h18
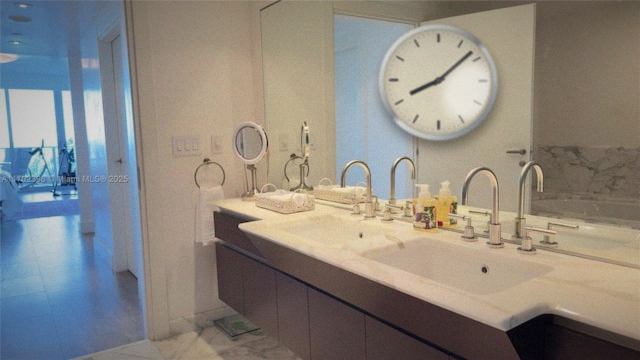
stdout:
8h08
